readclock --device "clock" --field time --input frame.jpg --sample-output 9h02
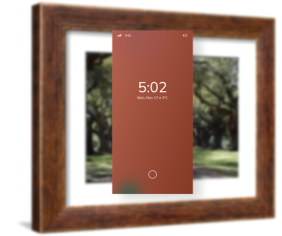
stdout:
5h02
